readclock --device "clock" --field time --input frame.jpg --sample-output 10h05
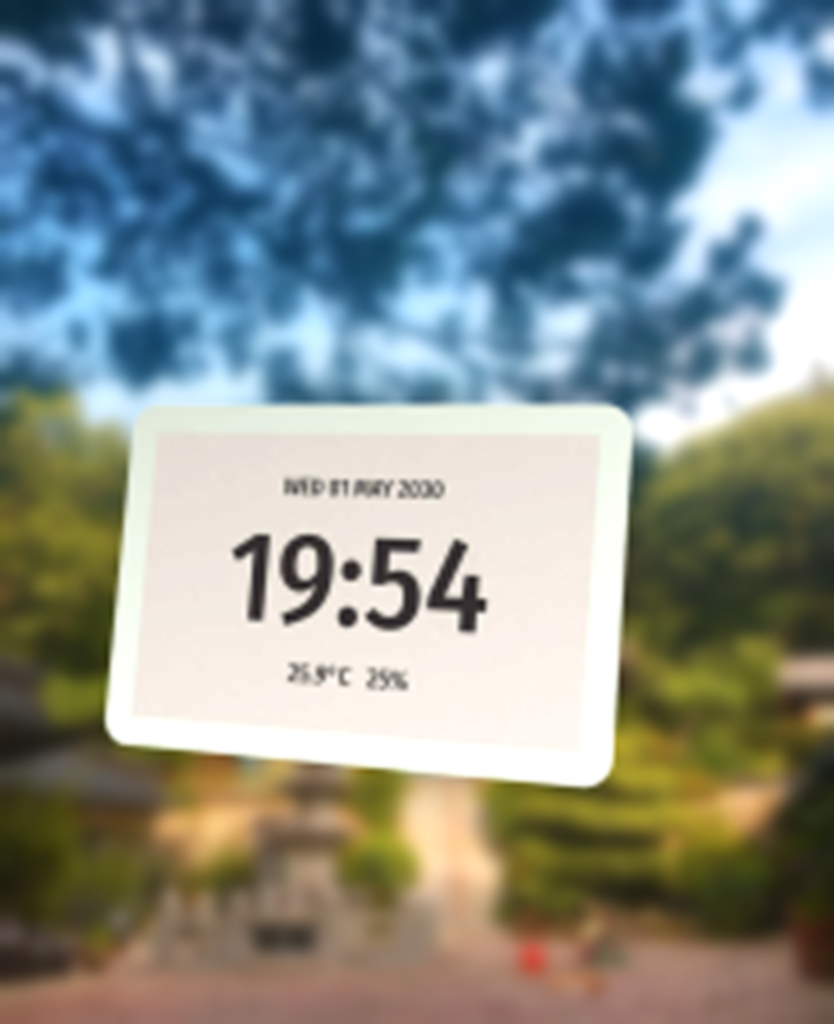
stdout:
19h54
